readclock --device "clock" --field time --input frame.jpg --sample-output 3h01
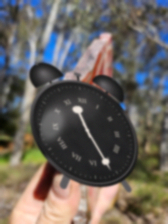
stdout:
11h26
